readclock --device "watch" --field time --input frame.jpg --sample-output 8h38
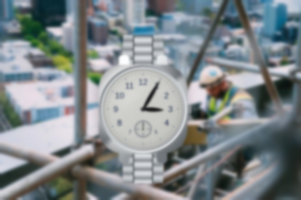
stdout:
3h05
